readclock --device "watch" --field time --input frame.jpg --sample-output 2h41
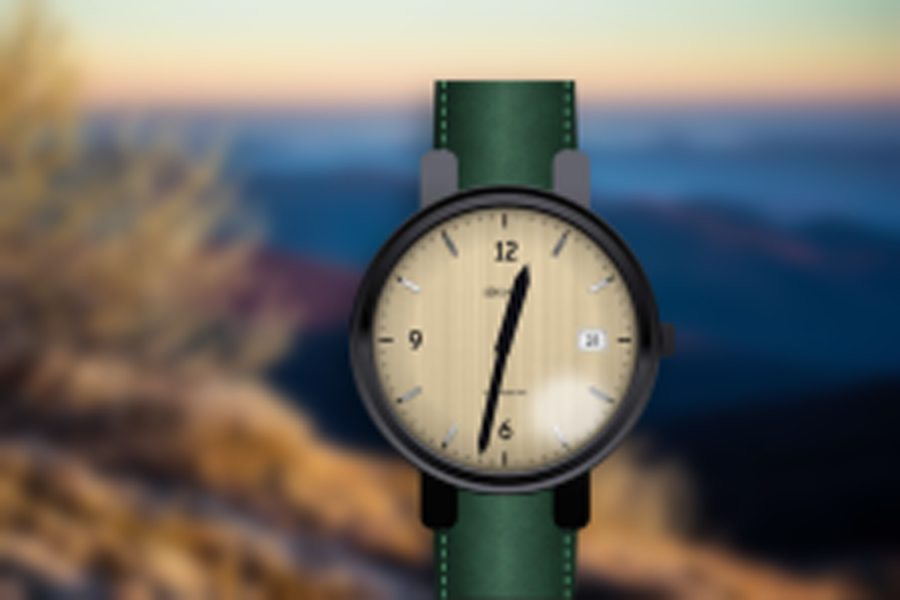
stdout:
12h32
